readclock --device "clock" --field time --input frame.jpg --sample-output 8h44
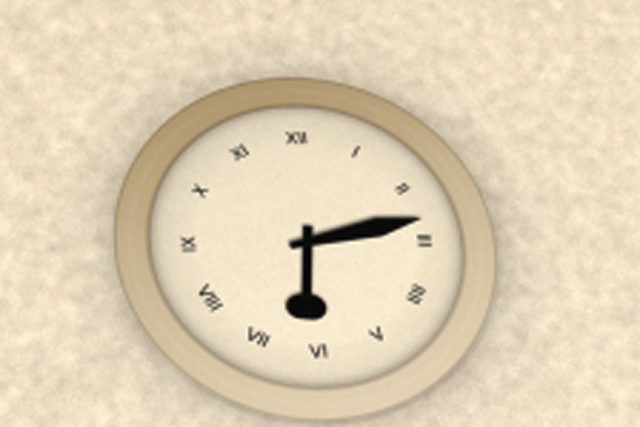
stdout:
6h13
